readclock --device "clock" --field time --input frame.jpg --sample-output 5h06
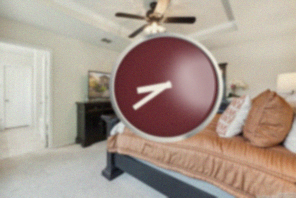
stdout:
8h39
